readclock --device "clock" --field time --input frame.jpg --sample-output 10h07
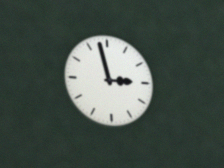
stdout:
2h58
